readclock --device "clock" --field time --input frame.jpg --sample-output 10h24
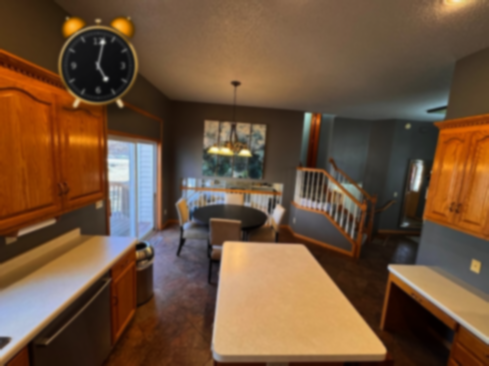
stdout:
5h02
